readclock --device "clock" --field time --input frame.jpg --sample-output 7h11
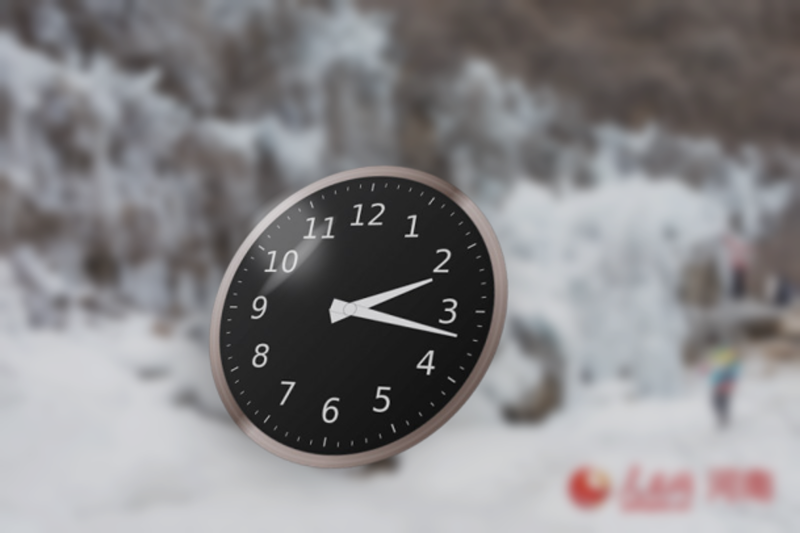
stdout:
2h17
